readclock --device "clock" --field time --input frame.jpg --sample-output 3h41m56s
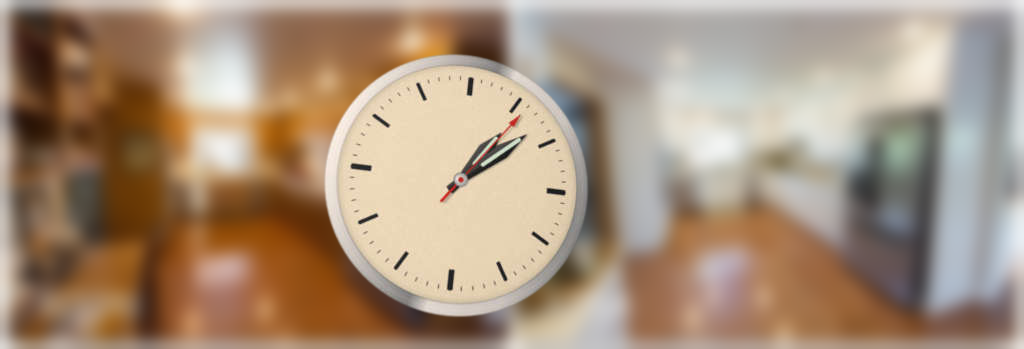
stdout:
1h08m06s
